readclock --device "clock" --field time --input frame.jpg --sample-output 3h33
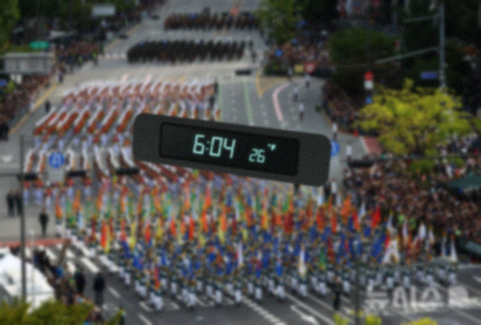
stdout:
6h04
